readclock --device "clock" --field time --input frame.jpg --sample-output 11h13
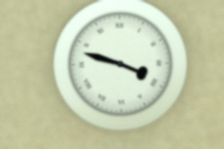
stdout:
3h48
